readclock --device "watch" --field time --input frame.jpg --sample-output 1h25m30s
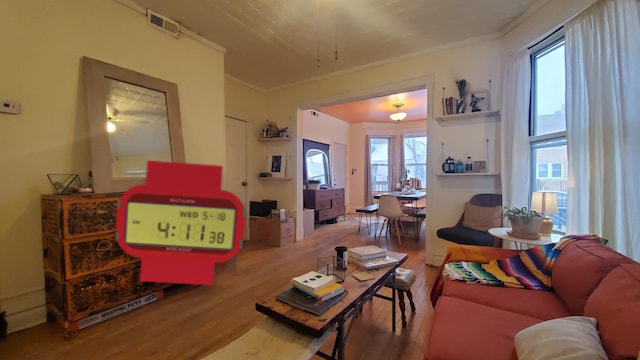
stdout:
4h11m38s
